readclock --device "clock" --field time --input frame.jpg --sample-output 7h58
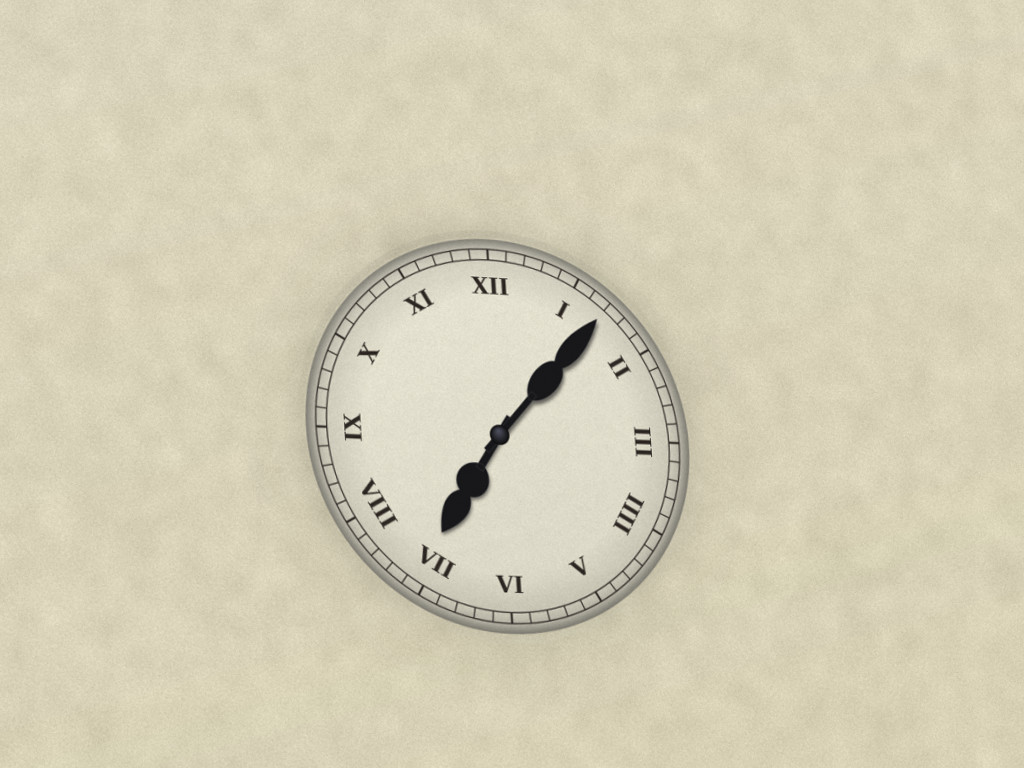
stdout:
7h07
